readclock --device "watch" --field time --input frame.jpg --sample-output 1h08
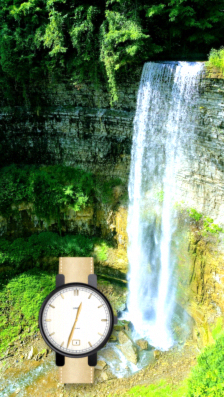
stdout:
12h33
